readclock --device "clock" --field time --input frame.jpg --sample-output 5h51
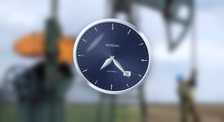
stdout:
7h23
